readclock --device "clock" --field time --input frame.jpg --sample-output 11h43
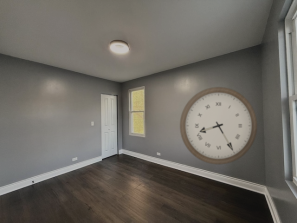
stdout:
8h25
